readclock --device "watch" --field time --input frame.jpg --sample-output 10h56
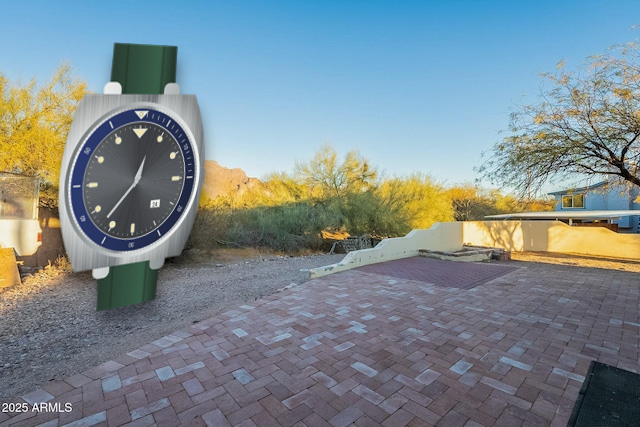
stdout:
12h37
